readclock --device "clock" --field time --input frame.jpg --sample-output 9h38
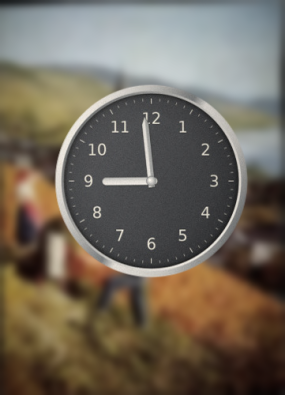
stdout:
8h59
